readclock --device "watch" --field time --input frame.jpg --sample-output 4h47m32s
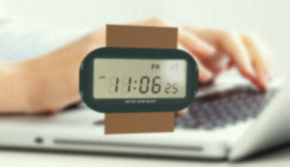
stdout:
11h06m25s
